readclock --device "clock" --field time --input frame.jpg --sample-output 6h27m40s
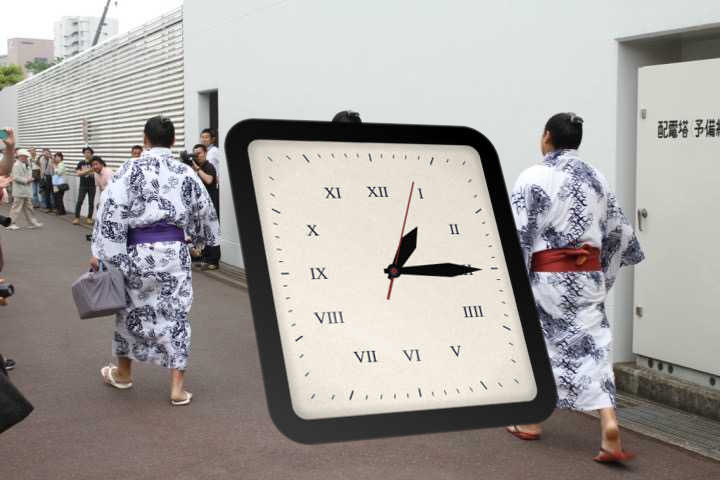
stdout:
1h15m04s
